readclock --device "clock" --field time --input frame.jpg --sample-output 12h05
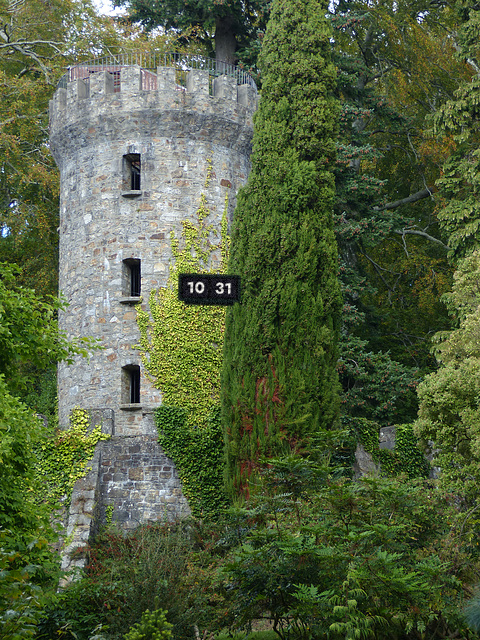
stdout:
10h31
